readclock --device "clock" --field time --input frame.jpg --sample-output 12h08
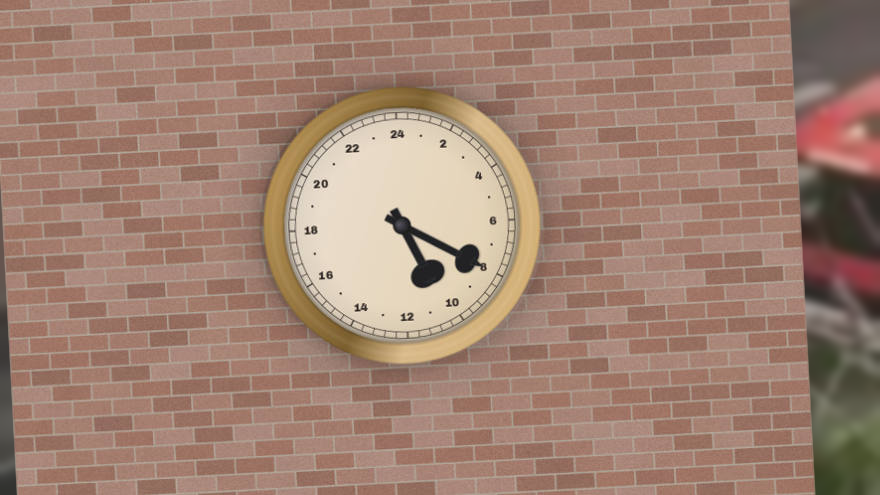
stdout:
10h20
